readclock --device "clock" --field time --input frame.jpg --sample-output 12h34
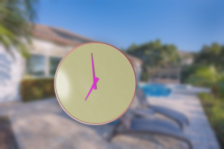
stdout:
6h59
